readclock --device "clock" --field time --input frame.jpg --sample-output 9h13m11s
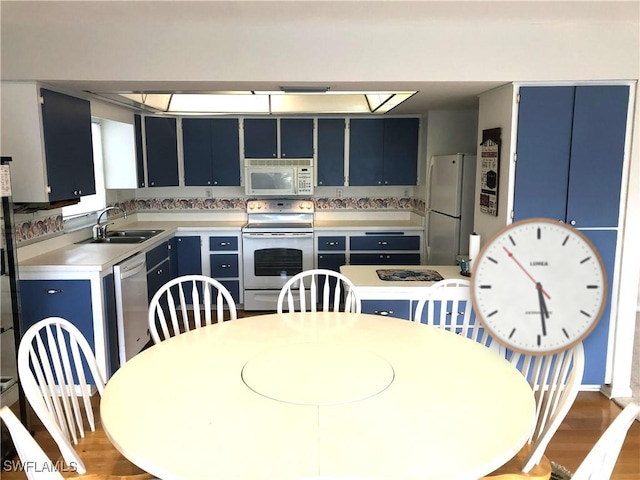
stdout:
5h28m53s
